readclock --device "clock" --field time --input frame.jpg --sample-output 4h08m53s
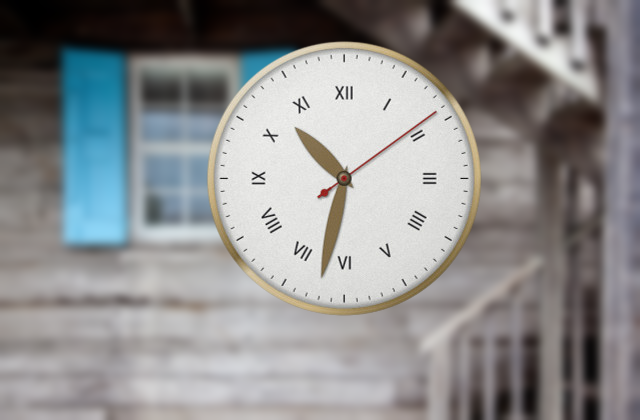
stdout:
10h32m09s
